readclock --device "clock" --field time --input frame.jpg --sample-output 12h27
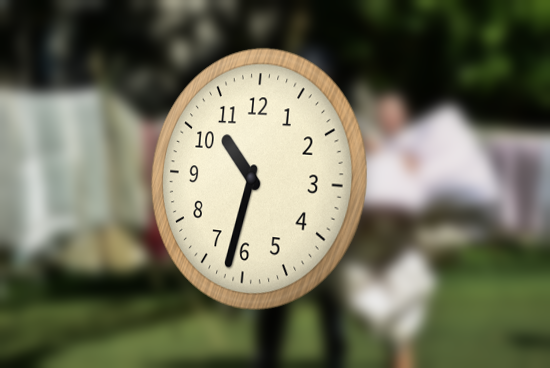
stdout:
10h32
